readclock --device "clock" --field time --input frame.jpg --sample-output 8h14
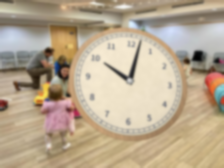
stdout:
10h02
